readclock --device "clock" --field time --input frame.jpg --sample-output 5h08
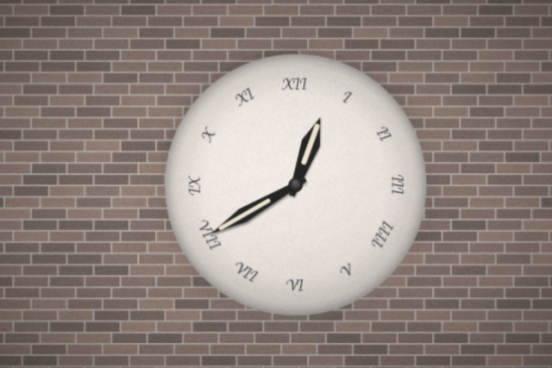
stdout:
12h40
